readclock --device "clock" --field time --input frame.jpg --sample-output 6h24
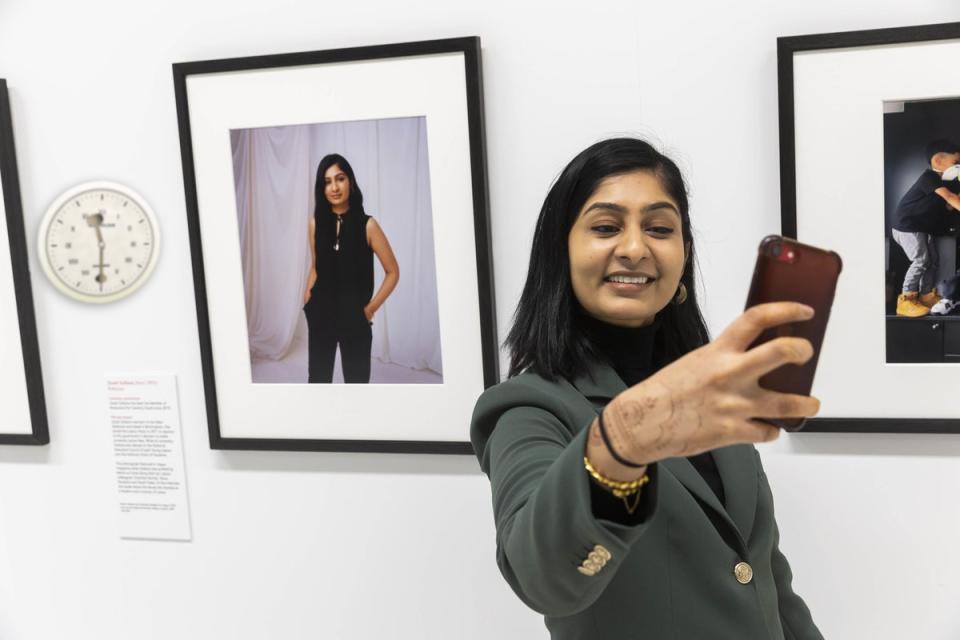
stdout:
11h30
